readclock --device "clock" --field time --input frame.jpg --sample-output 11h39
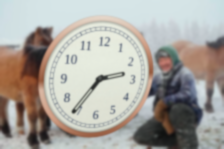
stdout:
2h36
